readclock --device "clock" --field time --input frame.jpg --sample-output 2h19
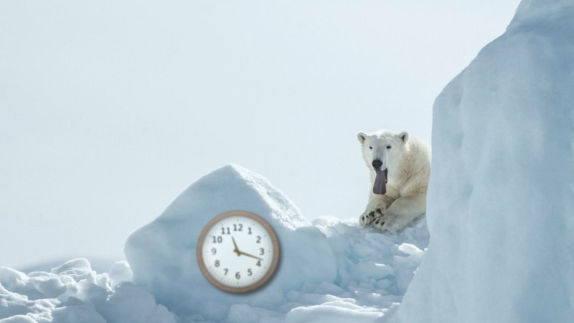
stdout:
11h18
